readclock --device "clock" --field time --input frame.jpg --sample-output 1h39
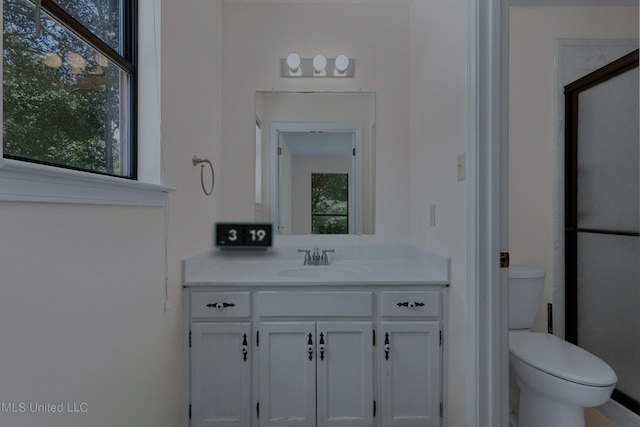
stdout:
3h19
